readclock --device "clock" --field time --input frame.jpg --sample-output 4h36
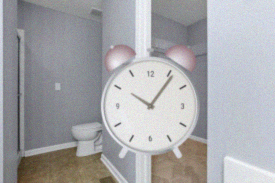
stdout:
10h06
